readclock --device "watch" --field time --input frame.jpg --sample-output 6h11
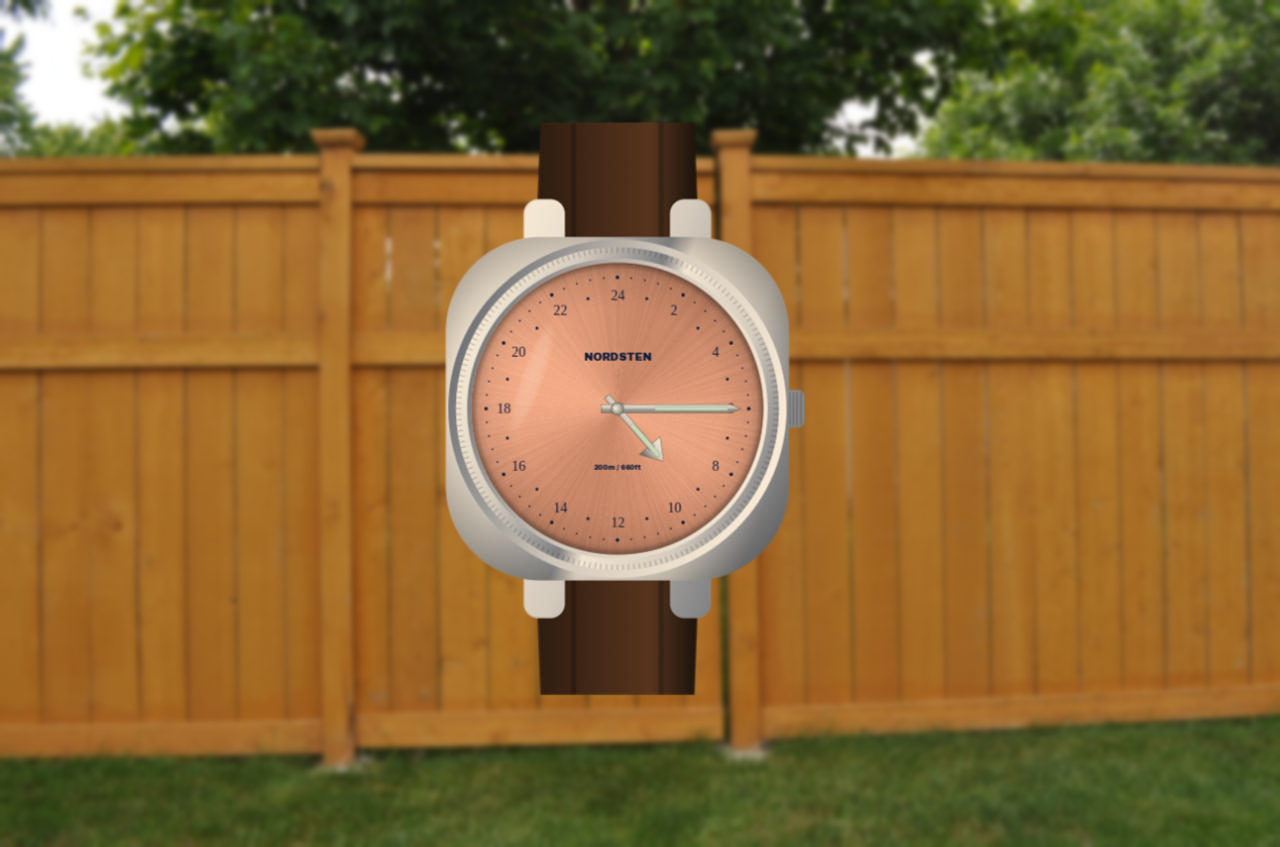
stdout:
9h15
